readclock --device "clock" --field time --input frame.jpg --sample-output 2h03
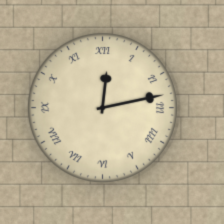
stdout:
12h13
